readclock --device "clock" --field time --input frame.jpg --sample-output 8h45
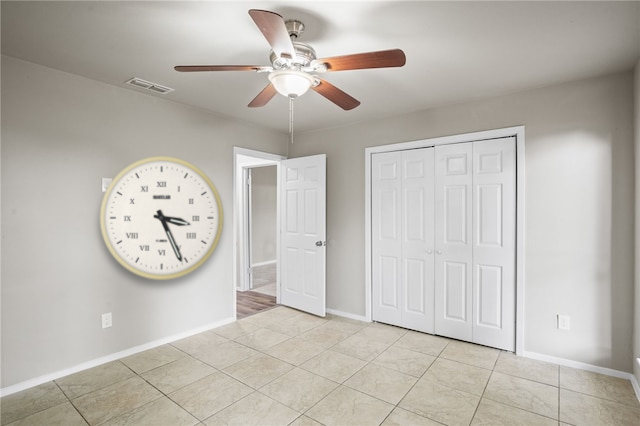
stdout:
3h26
